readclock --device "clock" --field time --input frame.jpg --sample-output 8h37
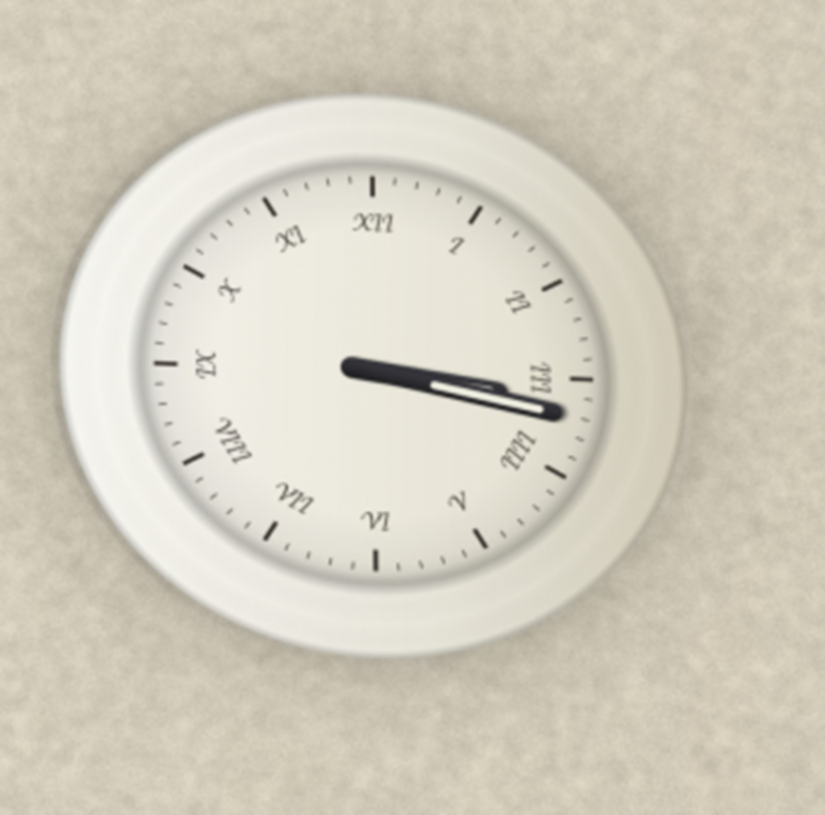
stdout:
3h17
